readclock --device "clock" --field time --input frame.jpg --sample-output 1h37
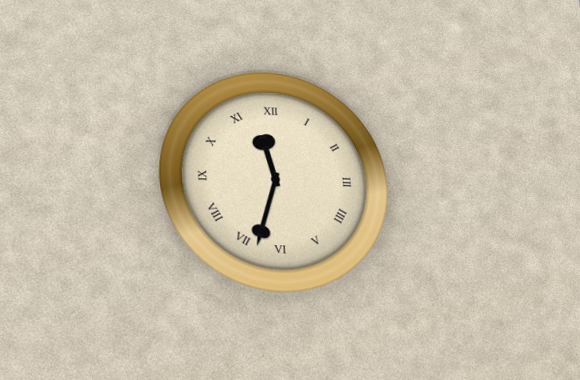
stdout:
11h33
